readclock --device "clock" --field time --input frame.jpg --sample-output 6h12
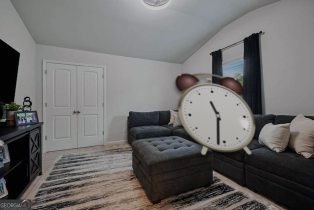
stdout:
11h32
